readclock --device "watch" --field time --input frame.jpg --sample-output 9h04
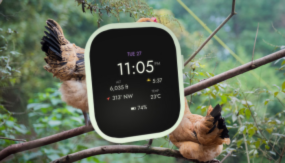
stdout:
11h05
